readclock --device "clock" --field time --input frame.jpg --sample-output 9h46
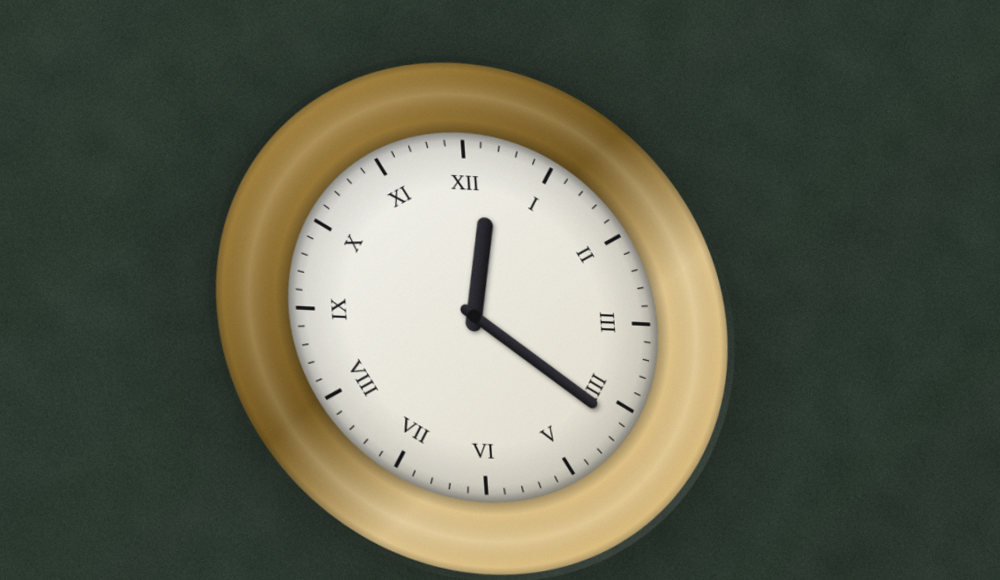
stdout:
12h21
